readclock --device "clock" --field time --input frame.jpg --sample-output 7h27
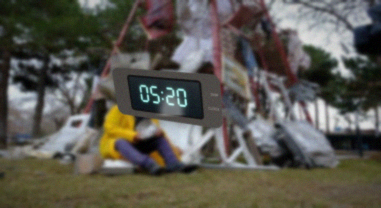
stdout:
5h20
